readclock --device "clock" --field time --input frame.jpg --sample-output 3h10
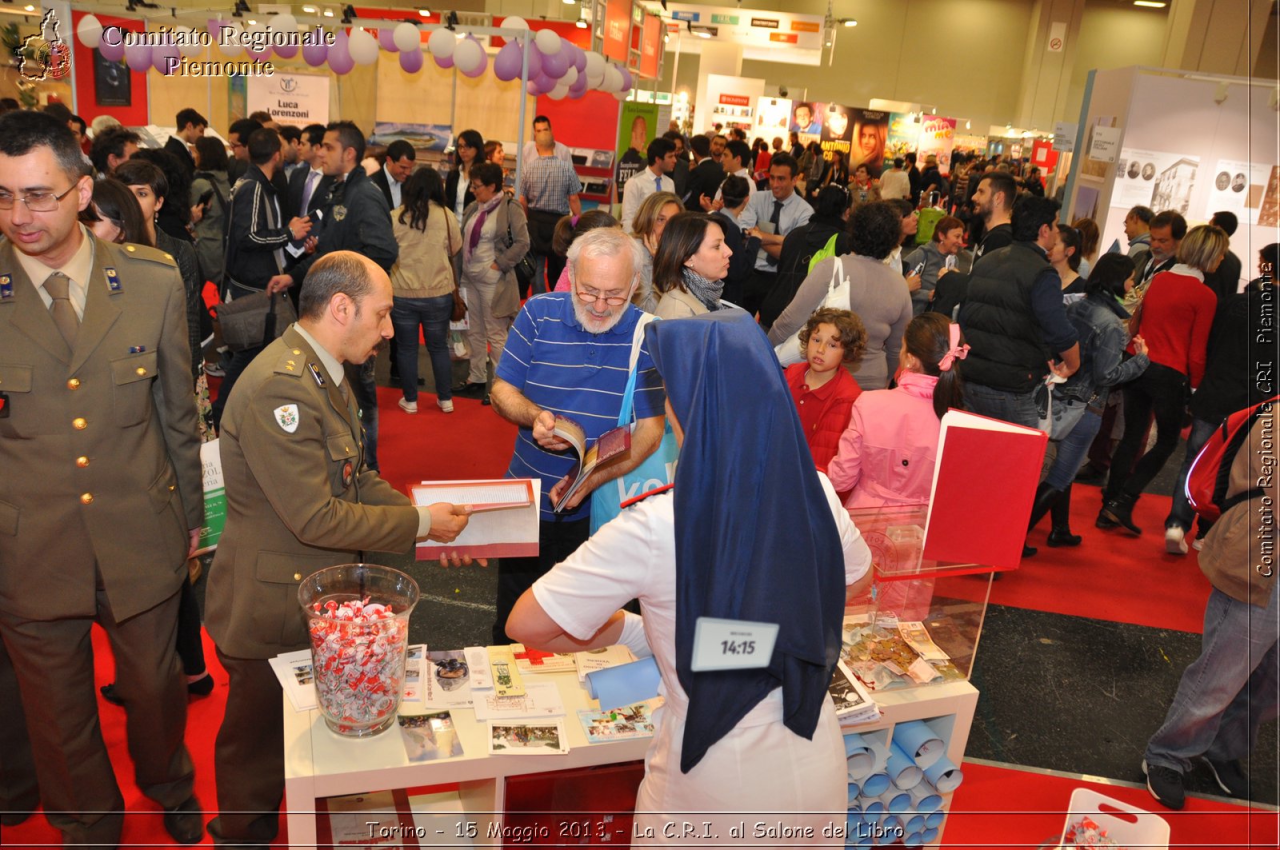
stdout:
14h15
